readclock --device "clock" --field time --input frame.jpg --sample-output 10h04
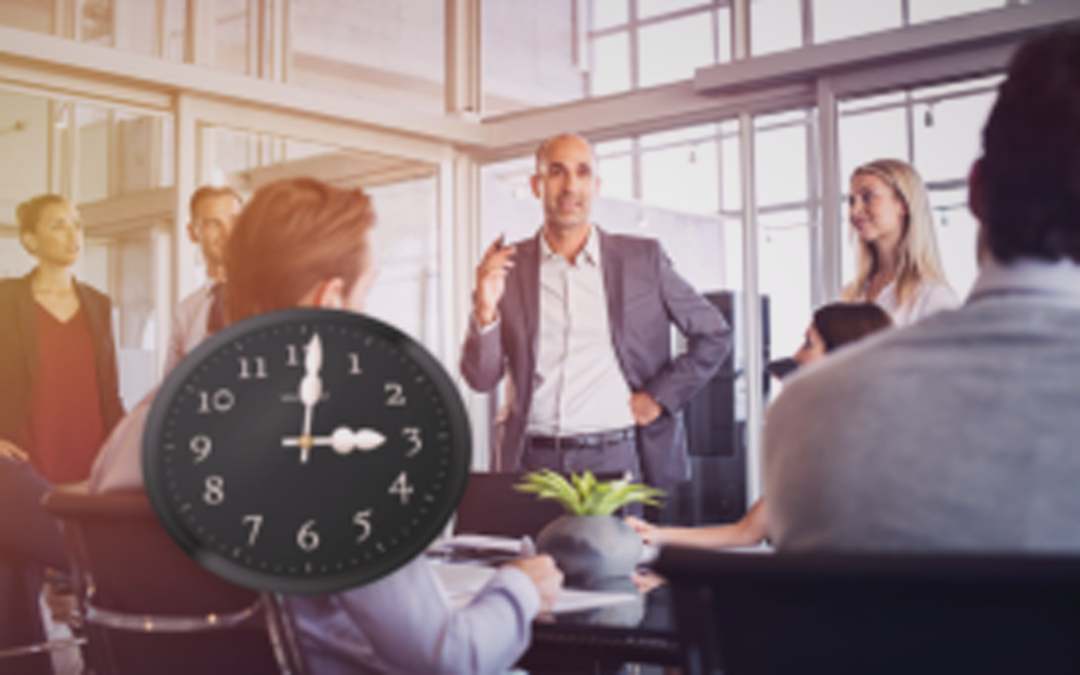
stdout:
3h01
